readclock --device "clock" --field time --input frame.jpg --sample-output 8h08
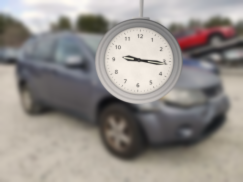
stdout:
9h16
